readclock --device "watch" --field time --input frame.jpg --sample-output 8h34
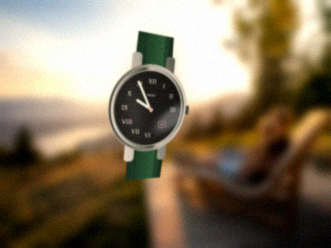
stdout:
9h55
